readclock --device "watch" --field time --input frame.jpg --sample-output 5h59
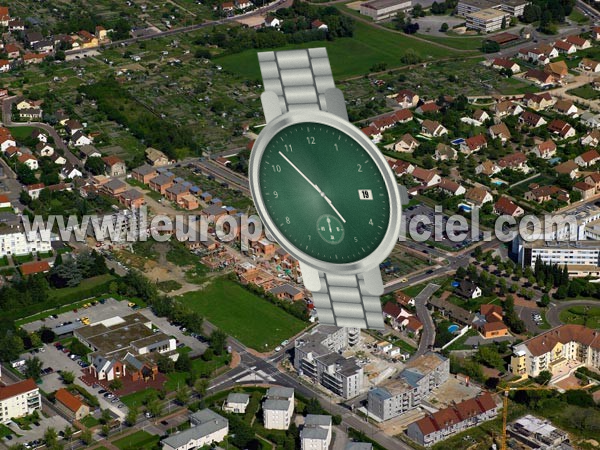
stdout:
4h53
